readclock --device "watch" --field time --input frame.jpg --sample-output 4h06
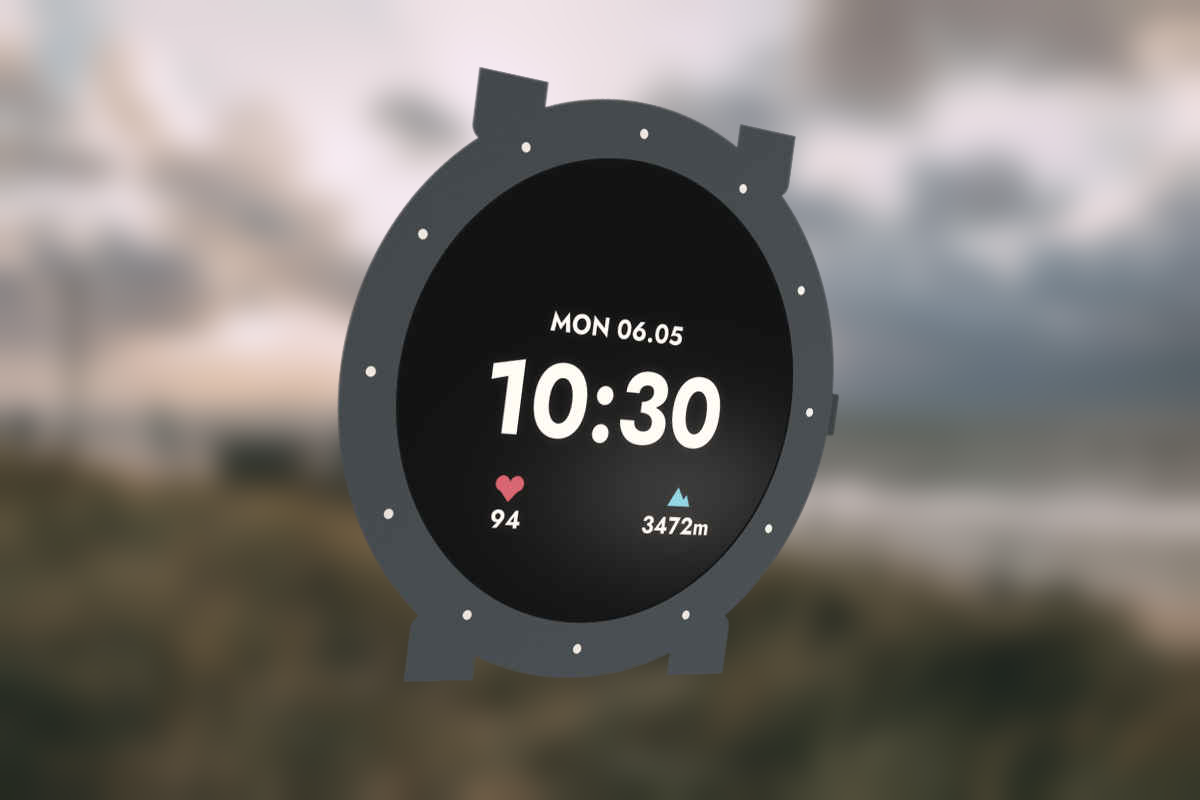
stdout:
10h30
